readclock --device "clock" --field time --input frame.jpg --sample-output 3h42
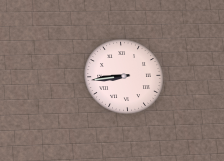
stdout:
8h44
